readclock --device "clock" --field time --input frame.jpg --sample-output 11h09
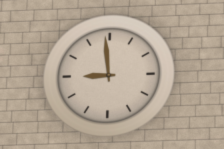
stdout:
8h59
